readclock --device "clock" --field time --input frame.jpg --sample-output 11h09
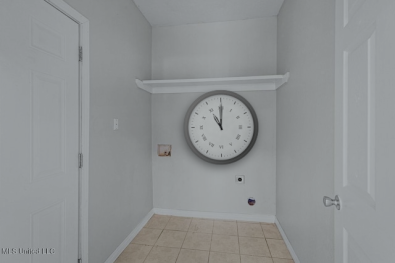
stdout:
11h00
